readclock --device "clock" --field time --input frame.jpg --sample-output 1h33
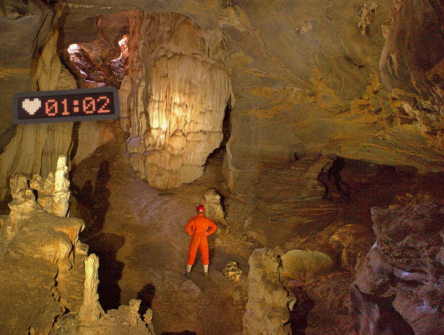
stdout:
1h02
